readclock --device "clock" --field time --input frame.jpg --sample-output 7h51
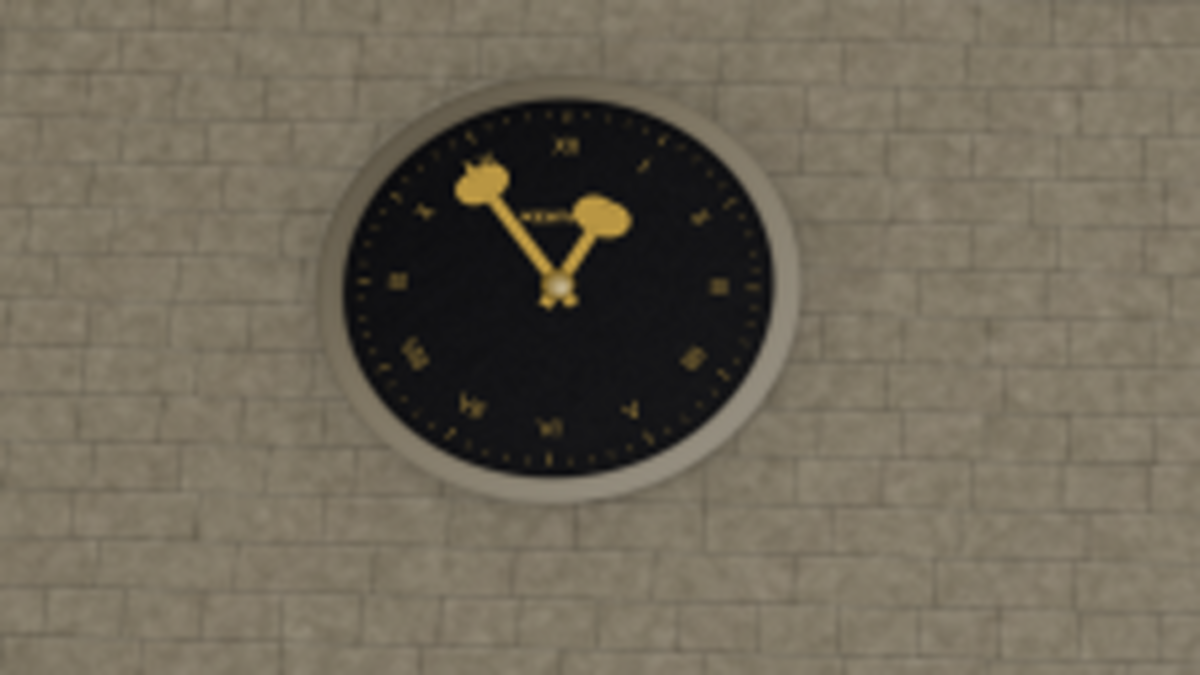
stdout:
12h54
